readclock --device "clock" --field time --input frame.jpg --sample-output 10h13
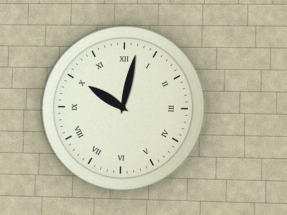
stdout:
10h02
